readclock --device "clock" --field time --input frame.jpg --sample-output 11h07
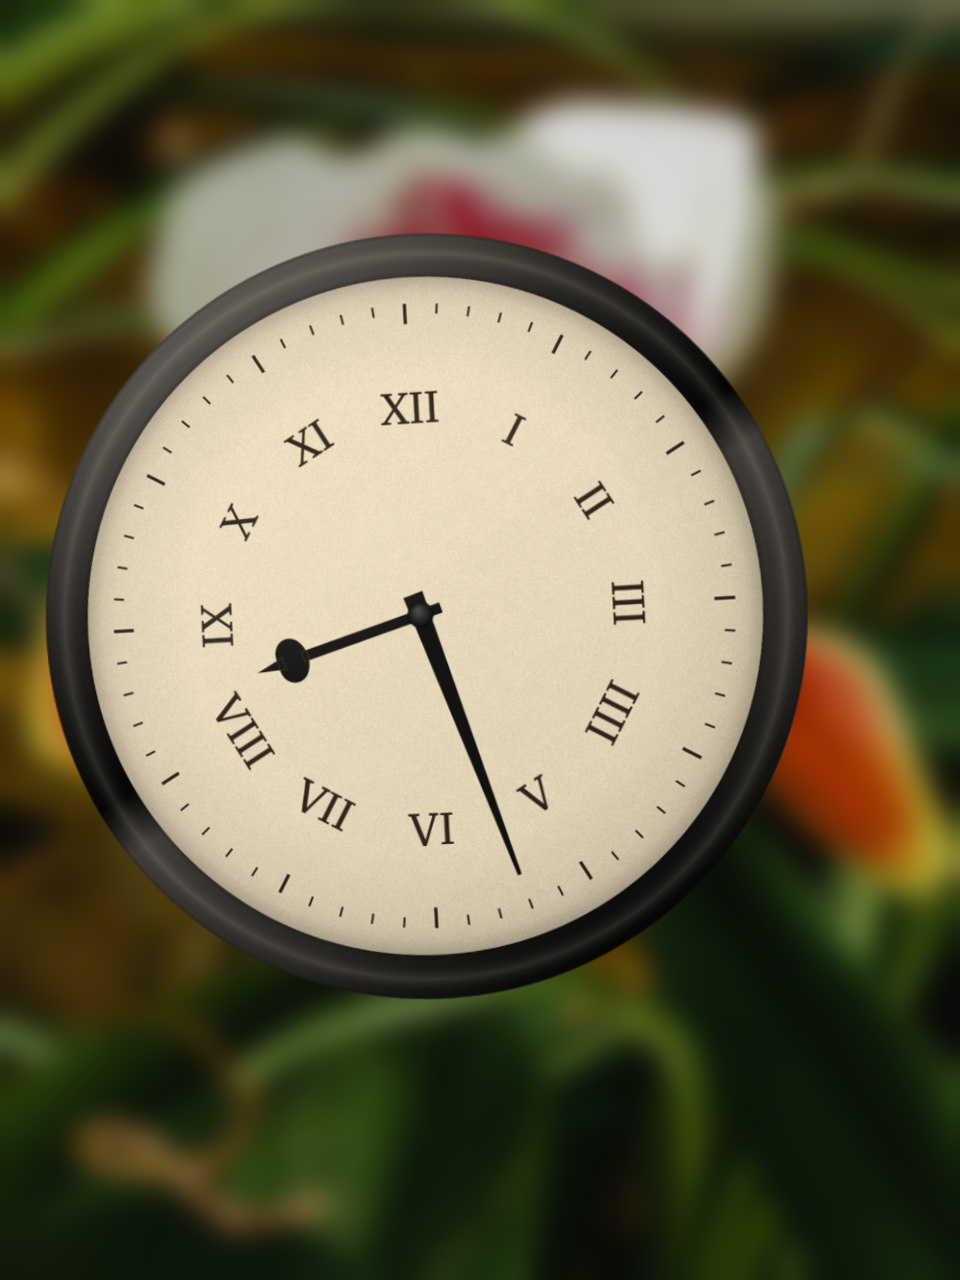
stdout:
8h27
